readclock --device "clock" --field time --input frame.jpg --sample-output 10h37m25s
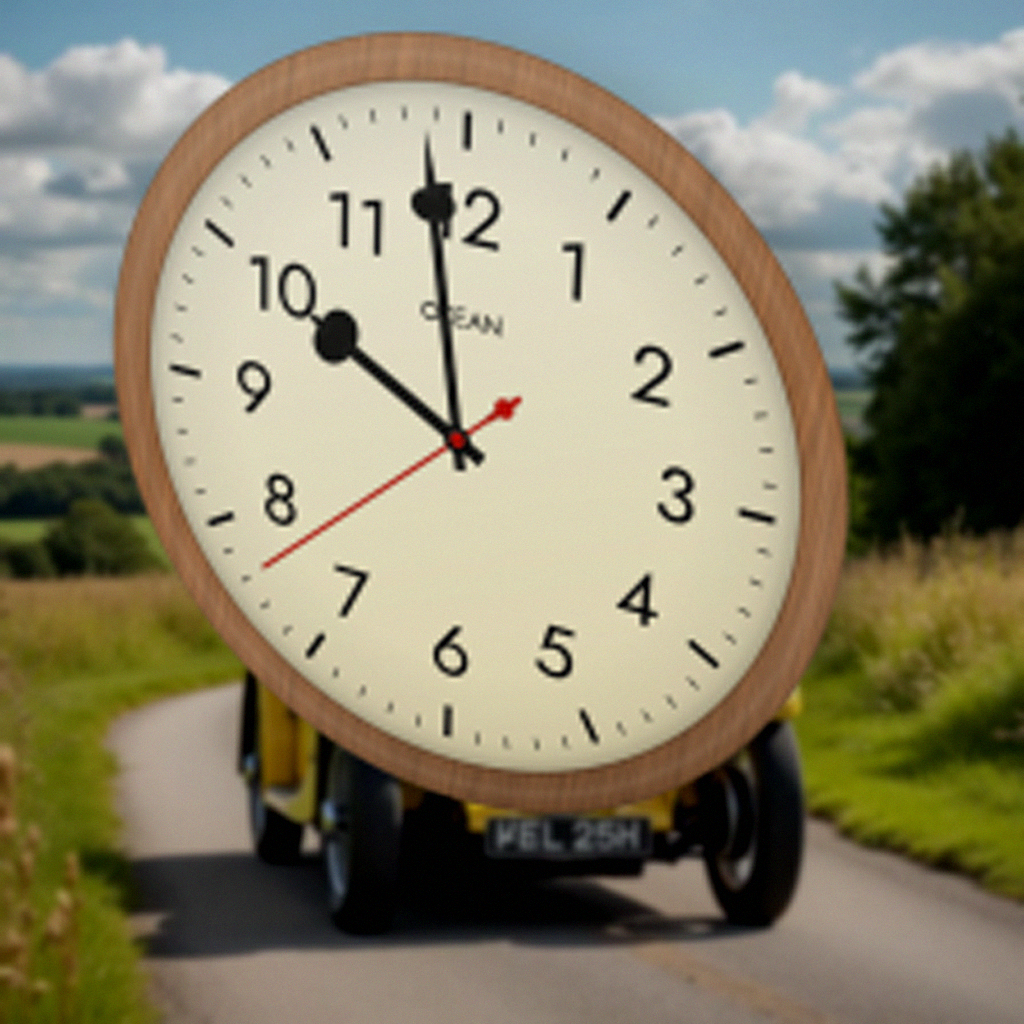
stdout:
9h58m38s
